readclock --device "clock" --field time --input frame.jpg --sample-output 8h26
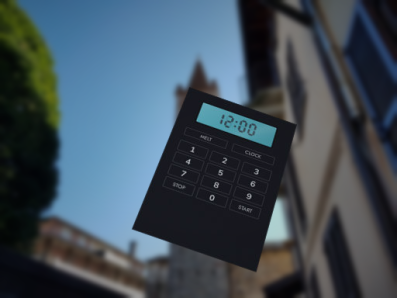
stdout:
12h00
